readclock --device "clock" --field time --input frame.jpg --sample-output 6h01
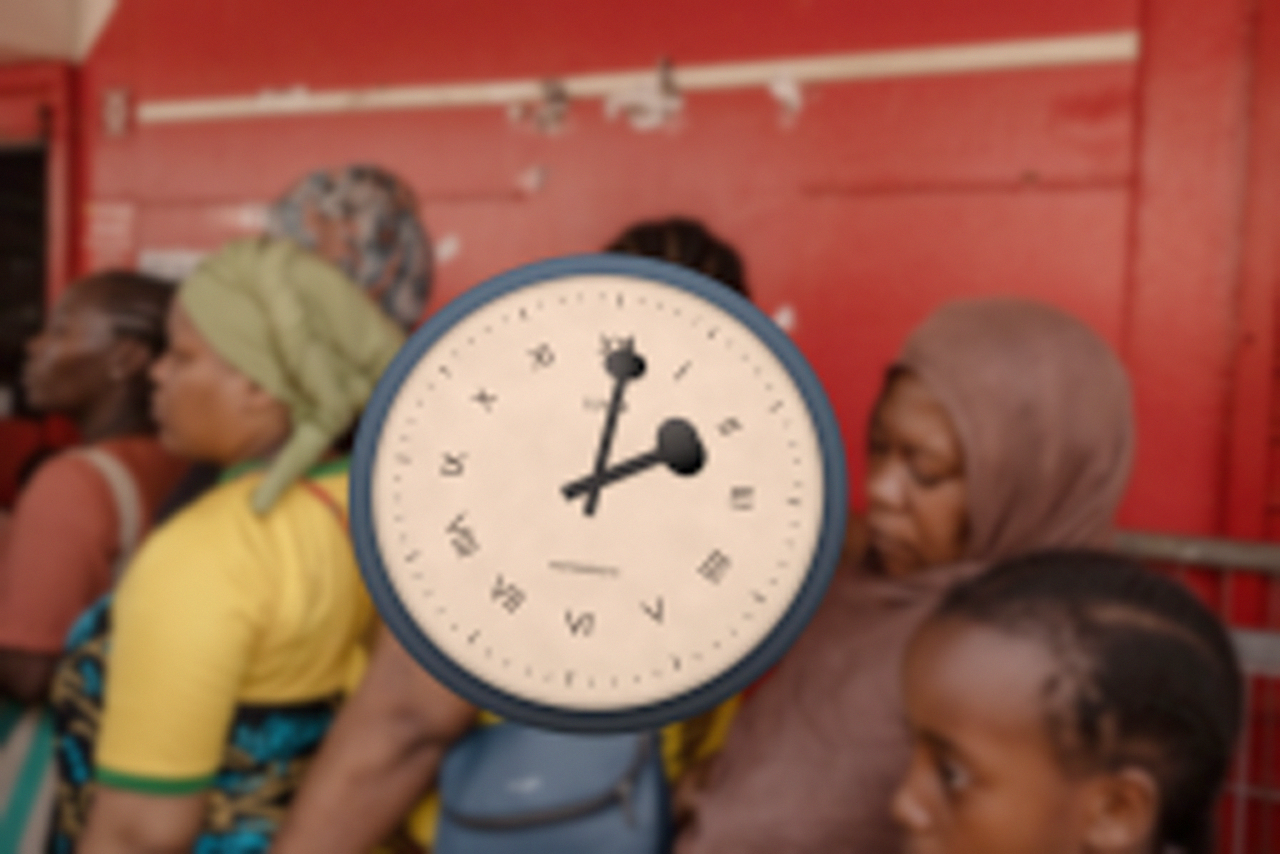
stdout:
2h01
